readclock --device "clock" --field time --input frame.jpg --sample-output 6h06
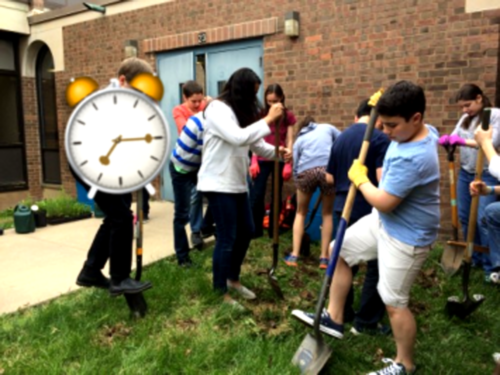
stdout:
7h15
